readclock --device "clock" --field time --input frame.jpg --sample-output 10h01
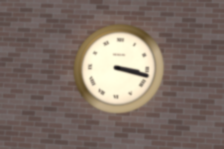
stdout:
3h17
